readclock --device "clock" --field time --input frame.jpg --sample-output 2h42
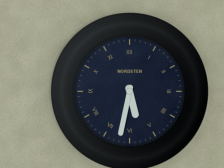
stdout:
5h32
